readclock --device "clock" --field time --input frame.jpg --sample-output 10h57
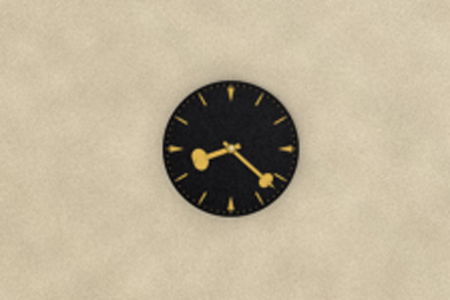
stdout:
8h22
